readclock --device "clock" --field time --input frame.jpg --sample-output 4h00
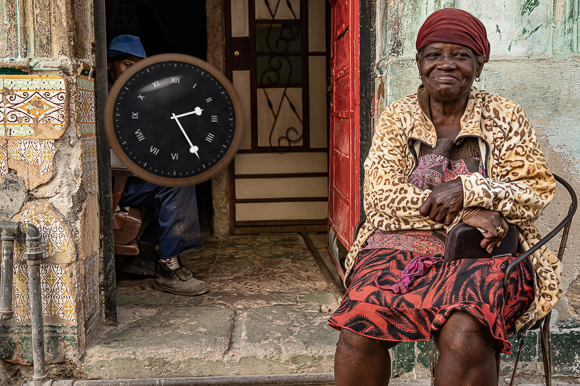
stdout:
2h25
